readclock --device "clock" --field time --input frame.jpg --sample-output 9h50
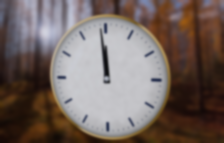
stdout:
11h59
